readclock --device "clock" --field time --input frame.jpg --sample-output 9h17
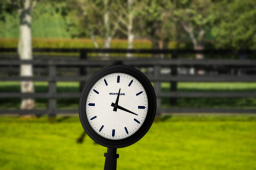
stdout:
12h18
